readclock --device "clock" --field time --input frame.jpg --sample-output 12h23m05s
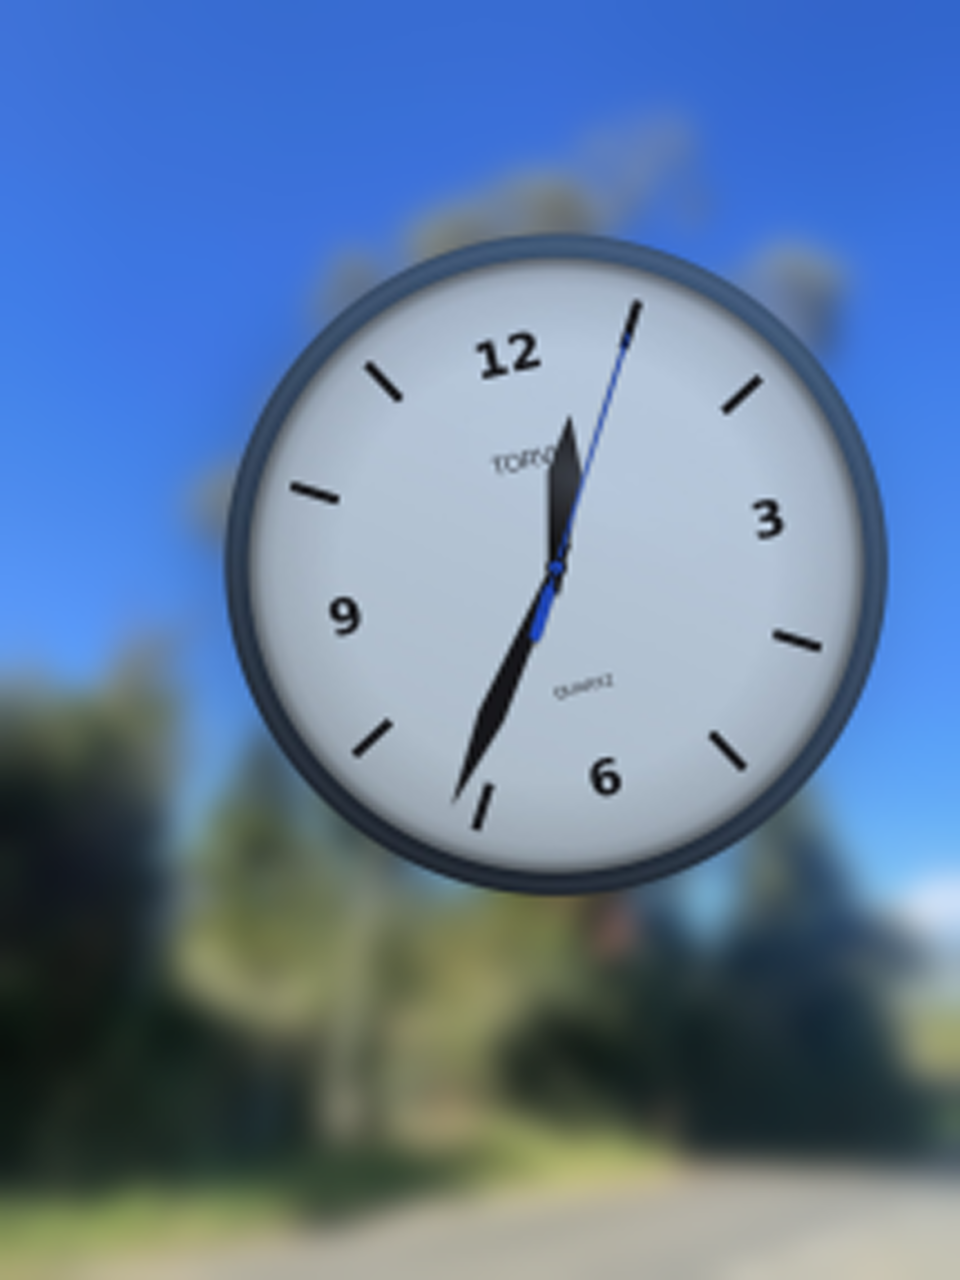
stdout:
12h36m05s
